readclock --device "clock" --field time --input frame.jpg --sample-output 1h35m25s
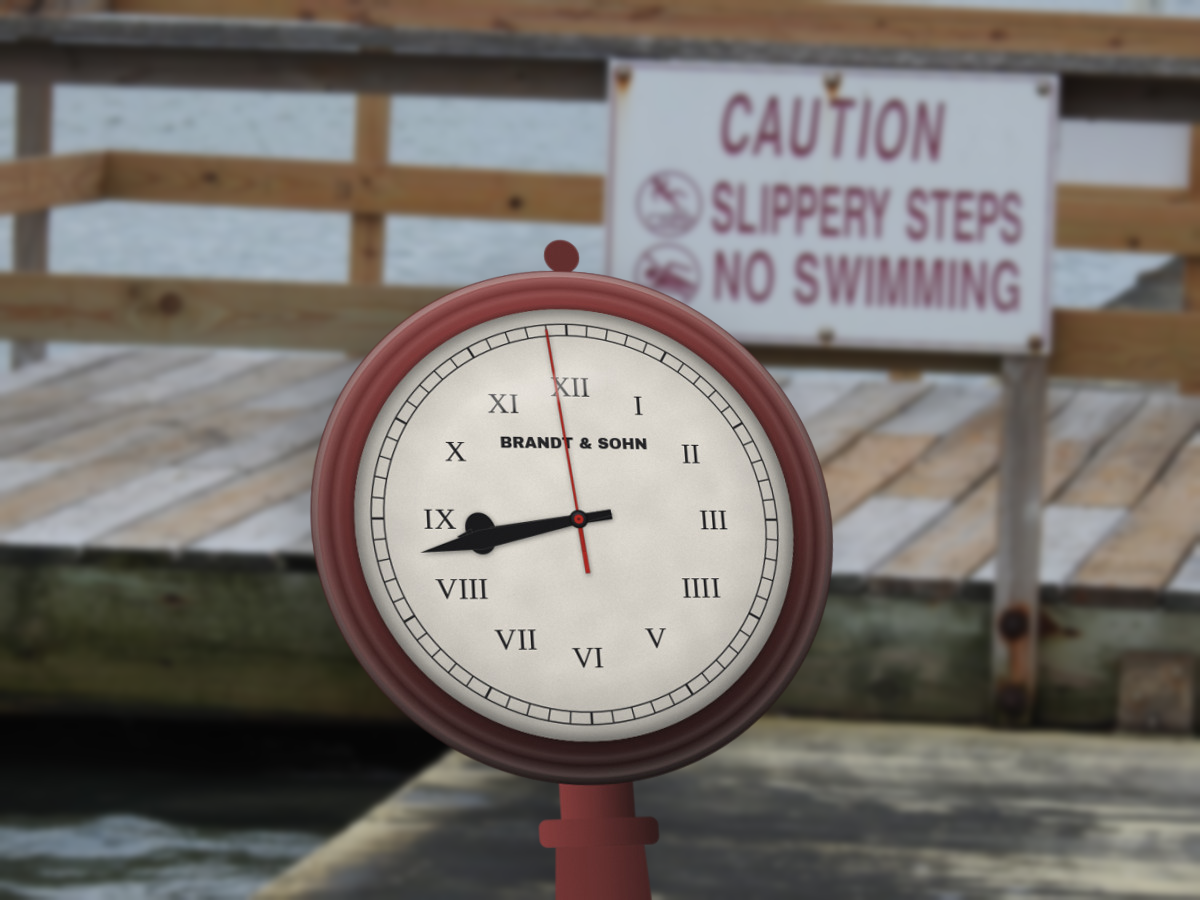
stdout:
8h42m59s
